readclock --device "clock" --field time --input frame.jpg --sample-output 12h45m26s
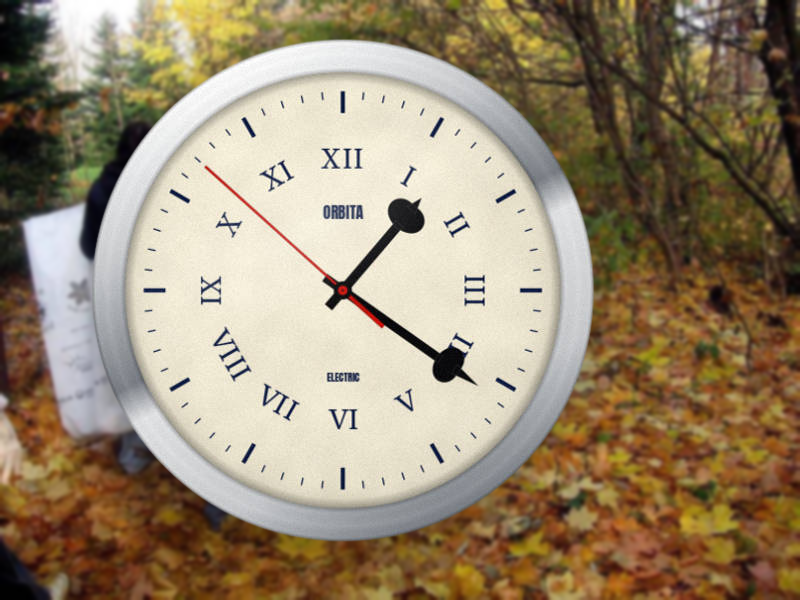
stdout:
1h20m52s
